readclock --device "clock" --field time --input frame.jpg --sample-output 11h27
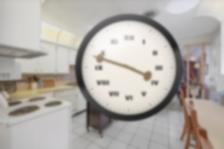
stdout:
3h48
